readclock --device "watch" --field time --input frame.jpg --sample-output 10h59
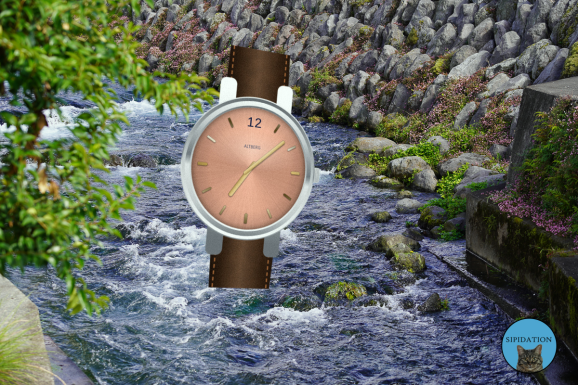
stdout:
7h08
